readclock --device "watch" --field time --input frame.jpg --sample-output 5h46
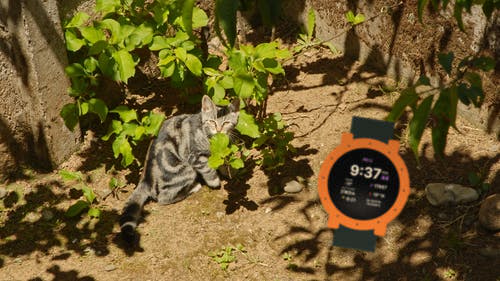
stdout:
9h37
